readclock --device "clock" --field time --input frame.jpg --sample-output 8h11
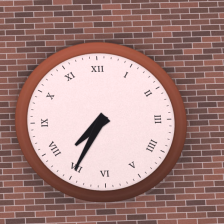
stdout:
7h35
